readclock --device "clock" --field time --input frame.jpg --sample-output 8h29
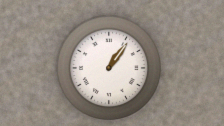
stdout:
1h06
